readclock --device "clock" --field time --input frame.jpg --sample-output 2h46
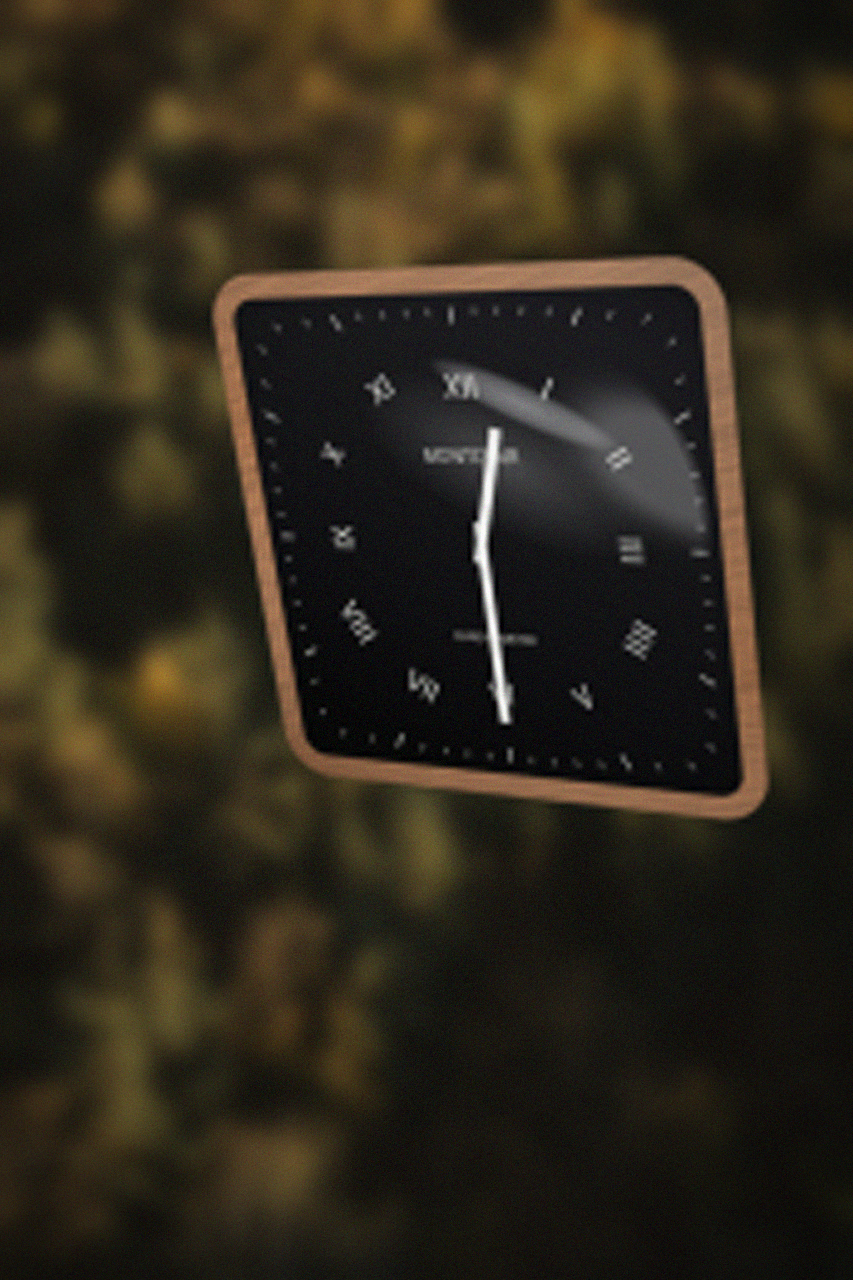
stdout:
12h30
